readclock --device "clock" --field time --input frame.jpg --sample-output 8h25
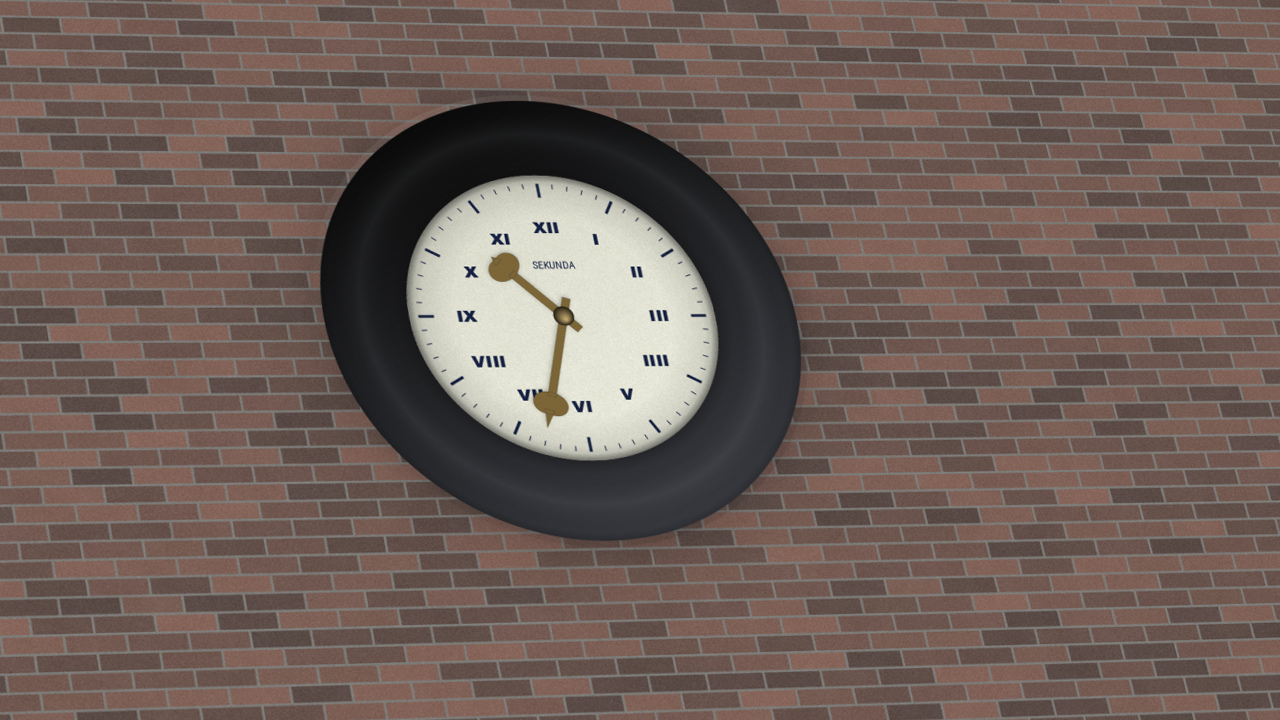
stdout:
10h33
